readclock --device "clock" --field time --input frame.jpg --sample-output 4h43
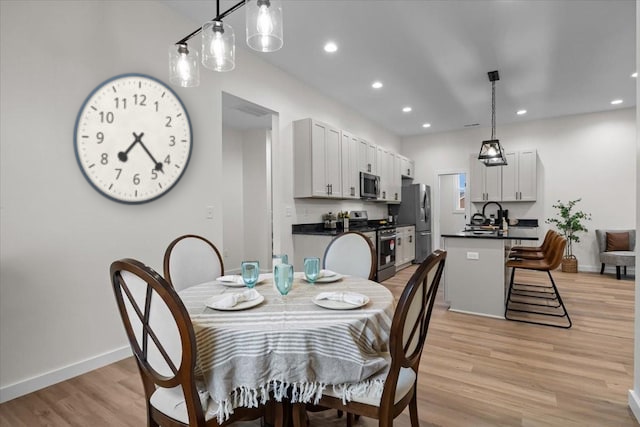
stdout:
7h23
